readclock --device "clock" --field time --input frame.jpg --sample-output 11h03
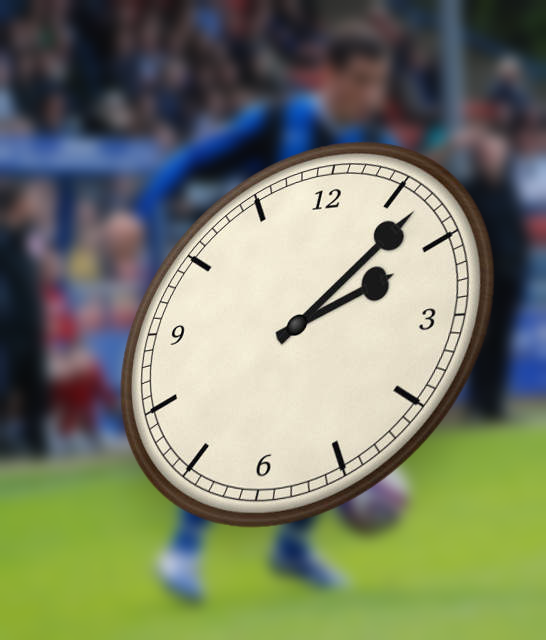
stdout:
2h07
